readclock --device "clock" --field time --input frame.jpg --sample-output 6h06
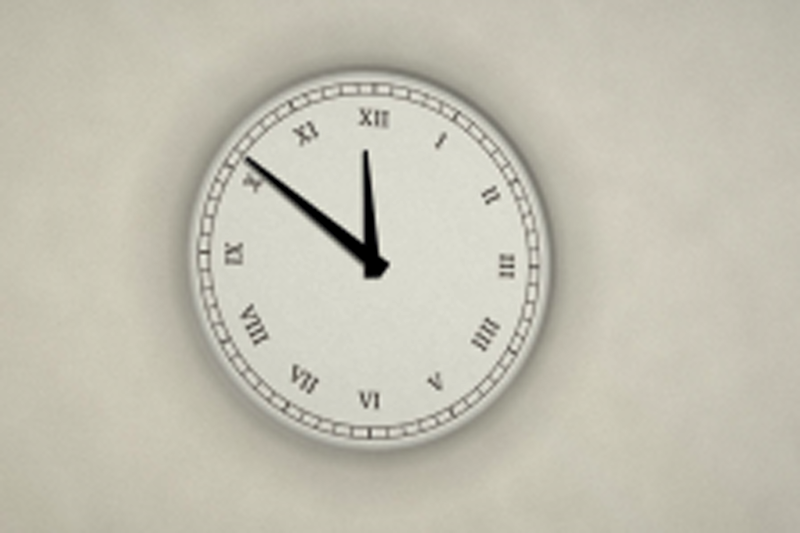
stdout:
11h51
